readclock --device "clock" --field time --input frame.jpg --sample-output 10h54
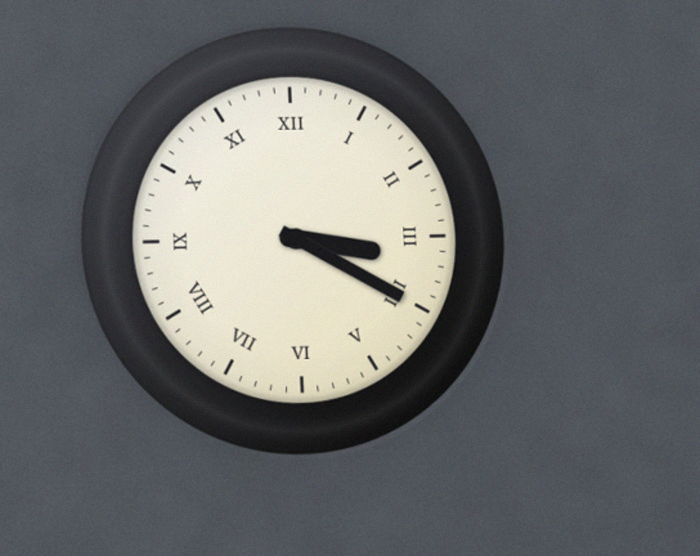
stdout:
3h20
